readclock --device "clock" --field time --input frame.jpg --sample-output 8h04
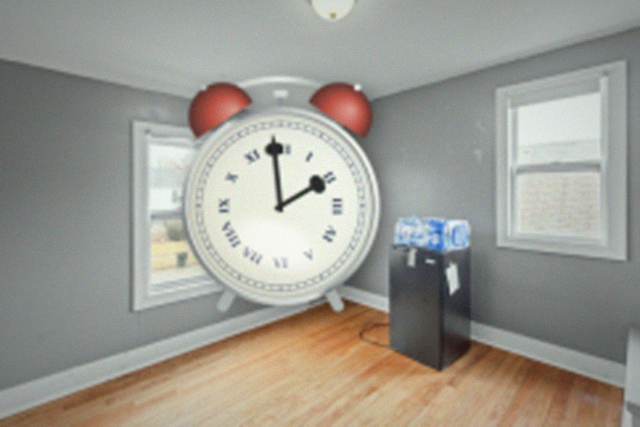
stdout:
1h59
